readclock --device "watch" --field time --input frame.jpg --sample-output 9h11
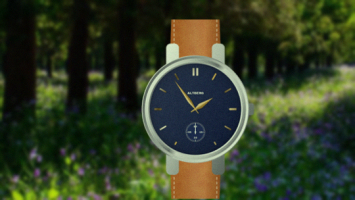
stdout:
1h54
